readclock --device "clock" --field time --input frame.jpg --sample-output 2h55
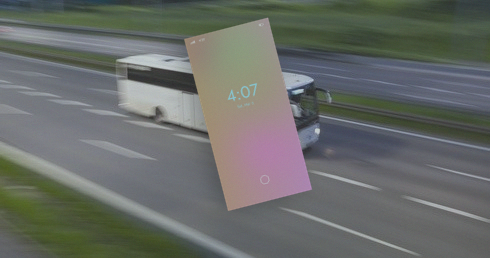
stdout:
4h07
